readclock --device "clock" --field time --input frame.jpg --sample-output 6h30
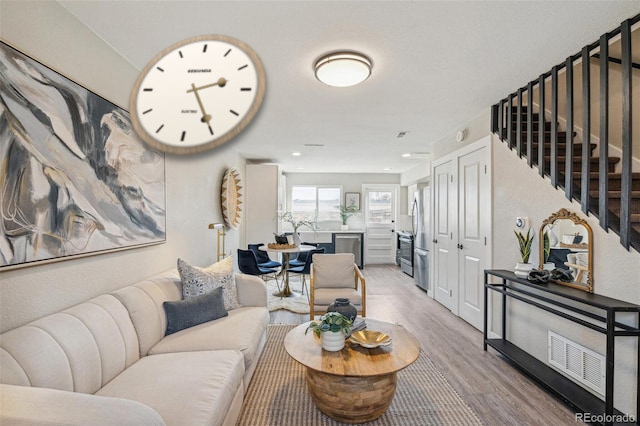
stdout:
2h25
